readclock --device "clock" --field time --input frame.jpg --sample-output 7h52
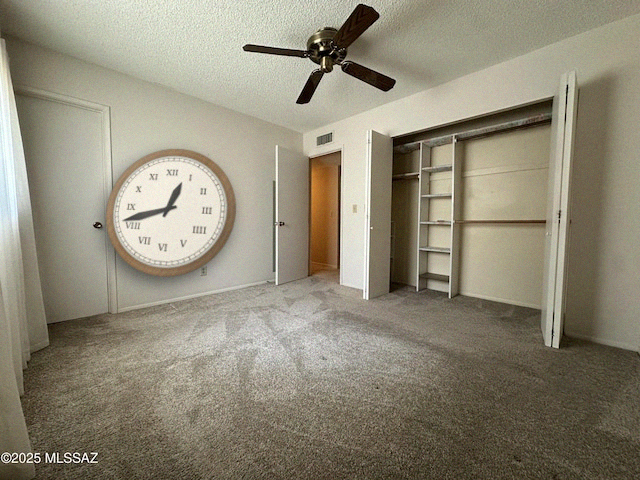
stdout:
12h42
